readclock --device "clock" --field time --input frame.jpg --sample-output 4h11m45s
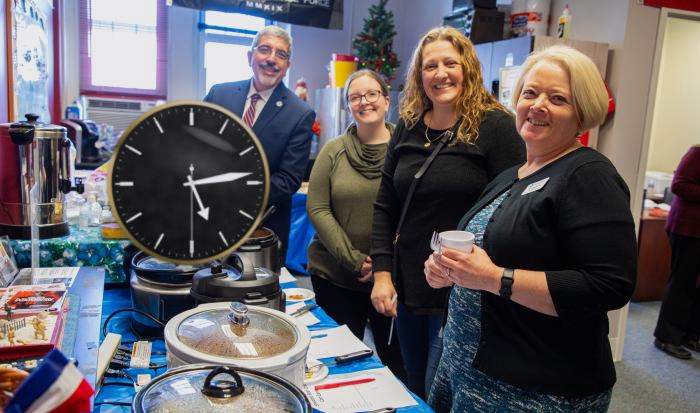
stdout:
5h13m30s
